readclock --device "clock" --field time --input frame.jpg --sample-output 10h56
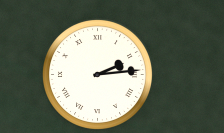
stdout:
2h14
